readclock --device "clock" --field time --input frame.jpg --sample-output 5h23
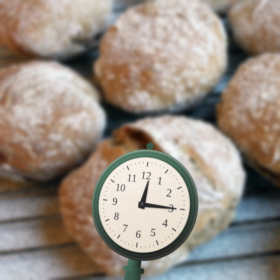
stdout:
12h15
